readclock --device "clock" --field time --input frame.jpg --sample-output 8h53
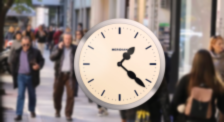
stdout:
1h22
